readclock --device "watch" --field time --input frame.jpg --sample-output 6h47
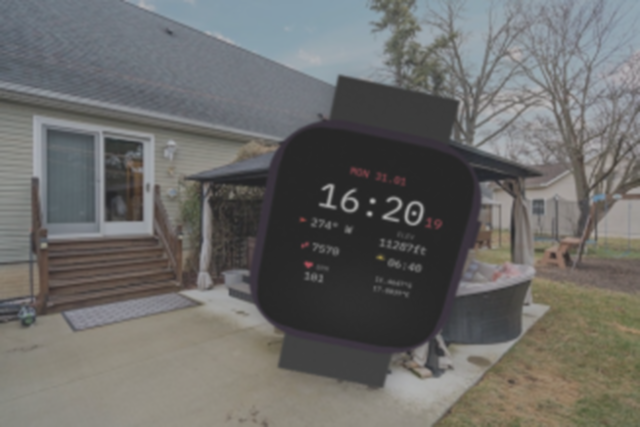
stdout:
16h20
